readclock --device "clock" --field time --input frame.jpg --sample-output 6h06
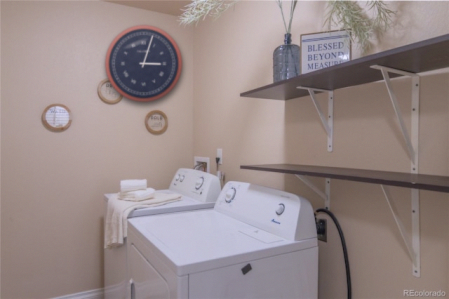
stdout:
3h03
